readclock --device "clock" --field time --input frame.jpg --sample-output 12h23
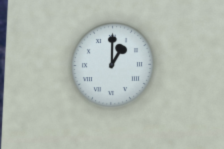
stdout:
1h00
